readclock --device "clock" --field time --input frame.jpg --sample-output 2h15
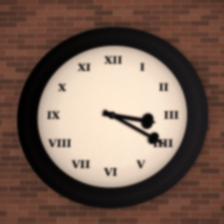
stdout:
3h20
